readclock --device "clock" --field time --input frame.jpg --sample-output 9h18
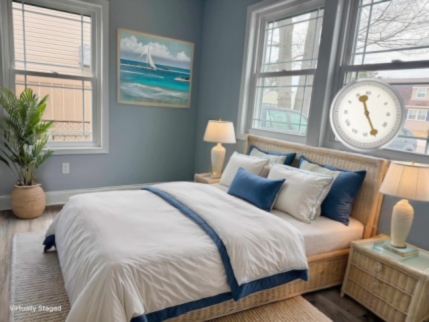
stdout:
11h26
